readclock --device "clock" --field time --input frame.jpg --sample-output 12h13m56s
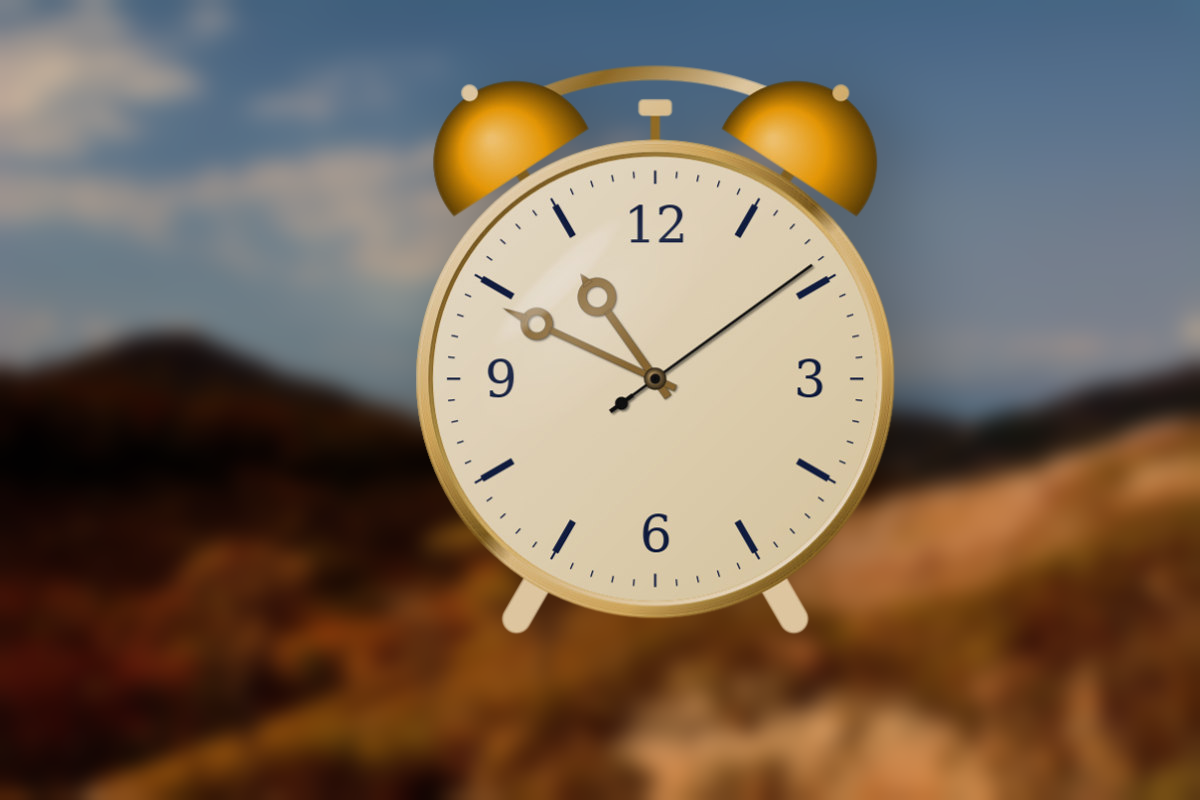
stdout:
10h49m09s
